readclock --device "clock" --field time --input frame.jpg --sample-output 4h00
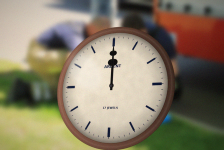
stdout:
12h00
